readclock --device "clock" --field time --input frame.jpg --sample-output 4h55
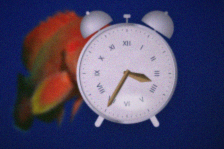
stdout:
3h35
